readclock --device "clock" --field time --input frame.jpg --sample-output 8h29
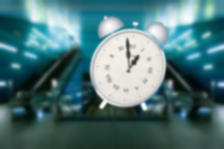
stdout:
12h58
